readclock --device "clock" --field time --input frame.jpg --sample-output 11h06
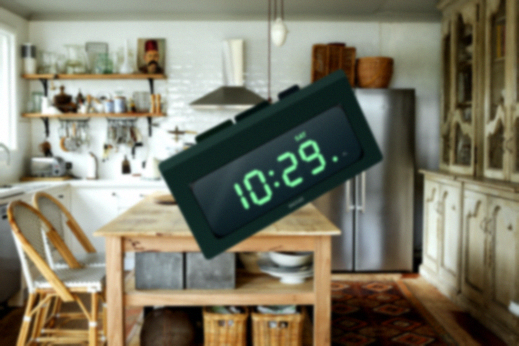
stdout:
10h29
